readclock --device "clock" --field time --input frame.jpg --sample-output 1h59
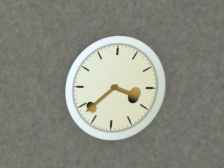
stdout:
3h38
